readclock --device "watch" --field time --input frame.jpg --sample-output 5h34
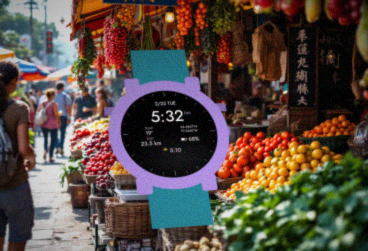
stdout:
5h32
